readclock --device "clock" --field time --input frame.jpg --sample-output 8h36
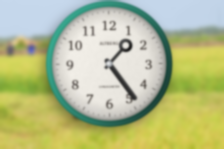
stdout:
1h24
